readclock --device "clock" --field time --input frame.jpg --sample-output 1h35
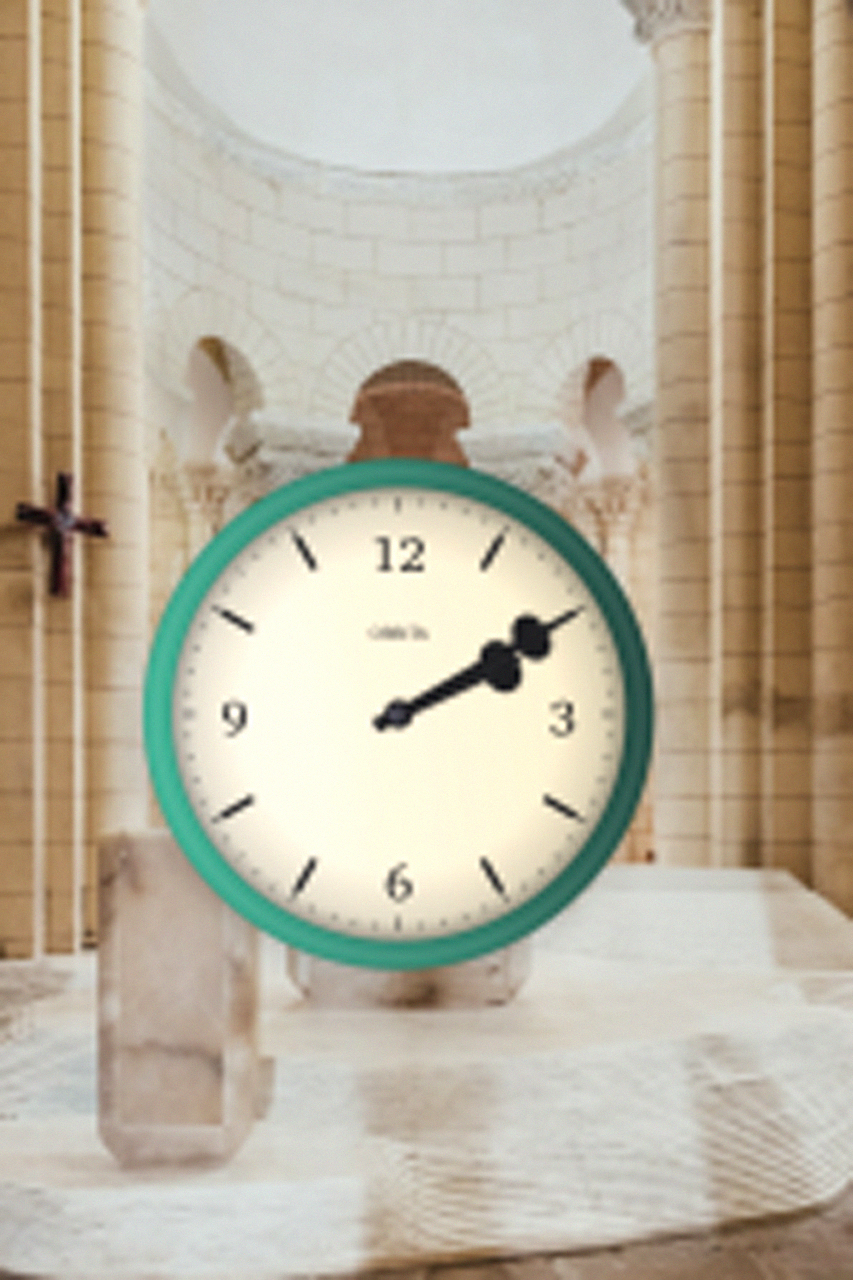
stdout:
2h10
